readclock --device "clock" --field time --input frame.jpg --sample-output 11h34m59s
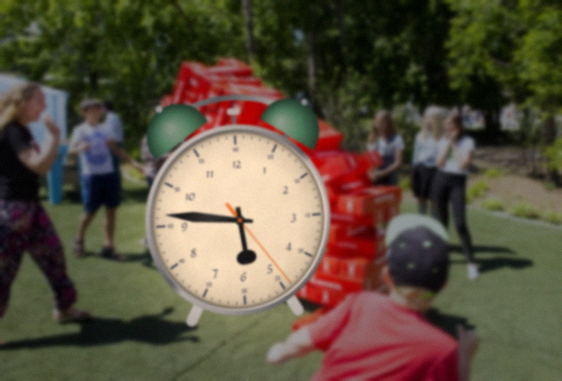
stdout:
5h46m24s
